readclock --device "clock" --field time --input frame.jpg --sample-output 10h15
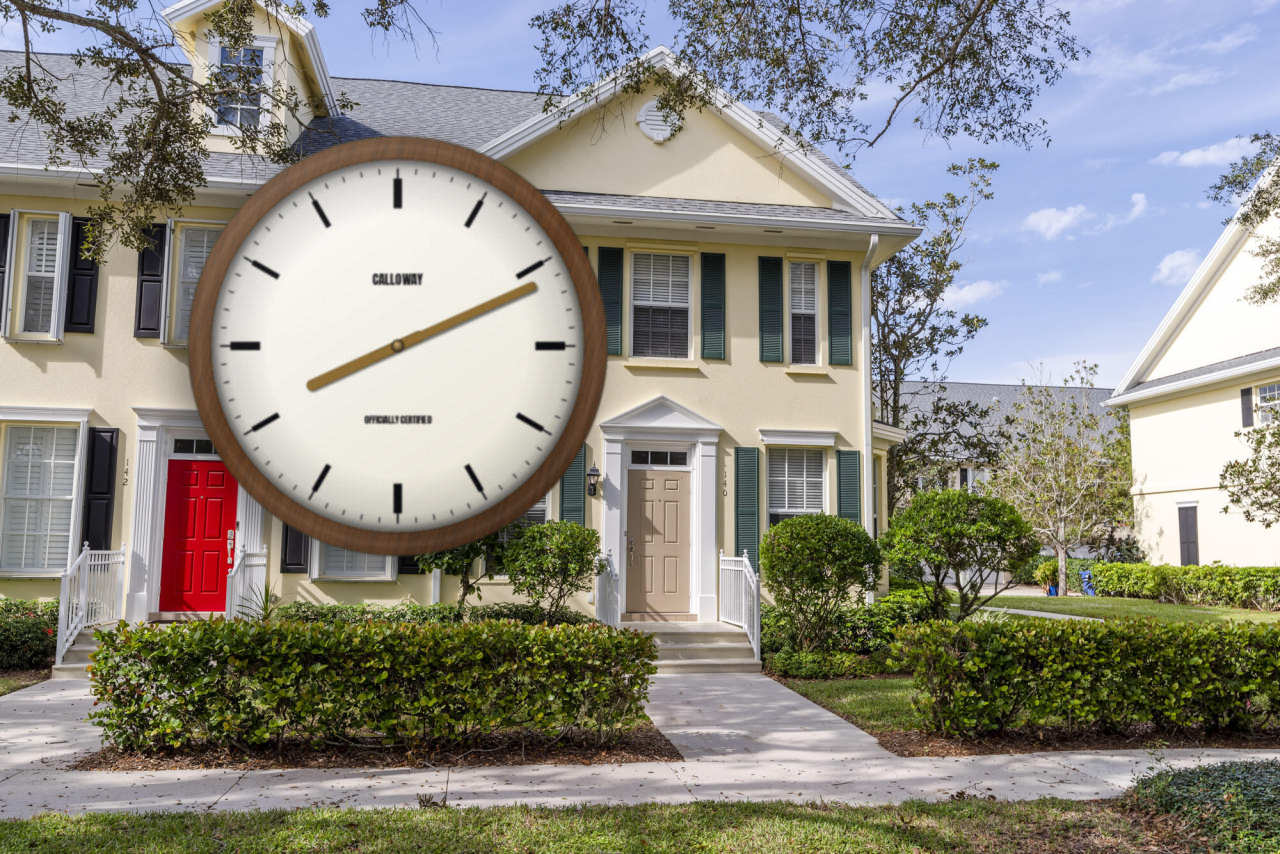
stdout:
8h11
